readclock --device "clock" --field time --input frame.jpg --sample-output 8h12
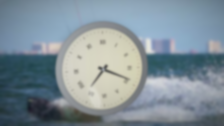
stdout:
7h19
